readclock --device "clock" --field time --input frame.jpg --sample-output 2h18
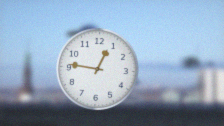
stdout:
12h46
